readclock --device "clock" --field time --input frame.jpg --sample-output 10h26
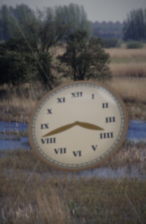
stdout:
3h42
